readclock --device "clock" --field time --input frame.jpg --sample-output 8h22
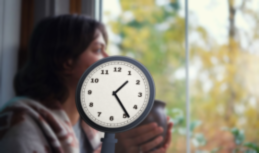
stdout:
1h24
